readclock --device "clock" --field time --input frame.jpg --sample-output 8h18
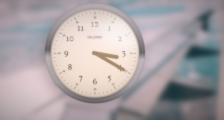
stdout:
3h20
